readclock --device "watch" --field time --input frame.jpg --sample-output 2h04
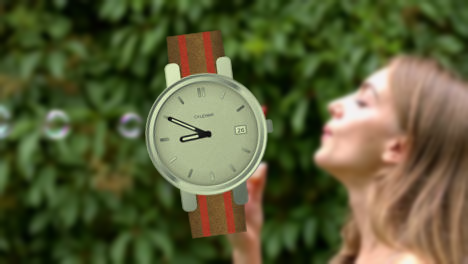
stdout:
8h50
